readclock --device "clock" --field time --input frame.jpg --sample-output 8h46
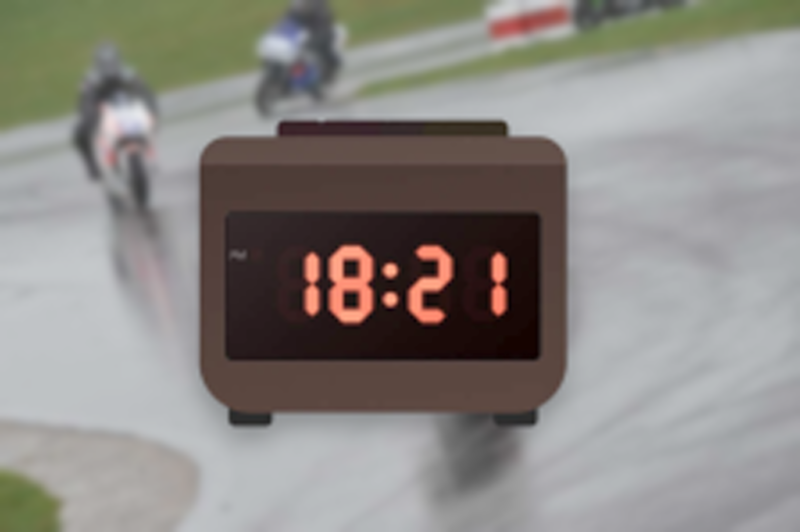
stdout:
18h21
